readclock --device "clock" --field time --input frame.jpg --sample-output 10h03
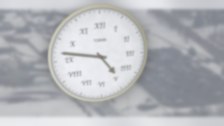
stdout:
4h47
